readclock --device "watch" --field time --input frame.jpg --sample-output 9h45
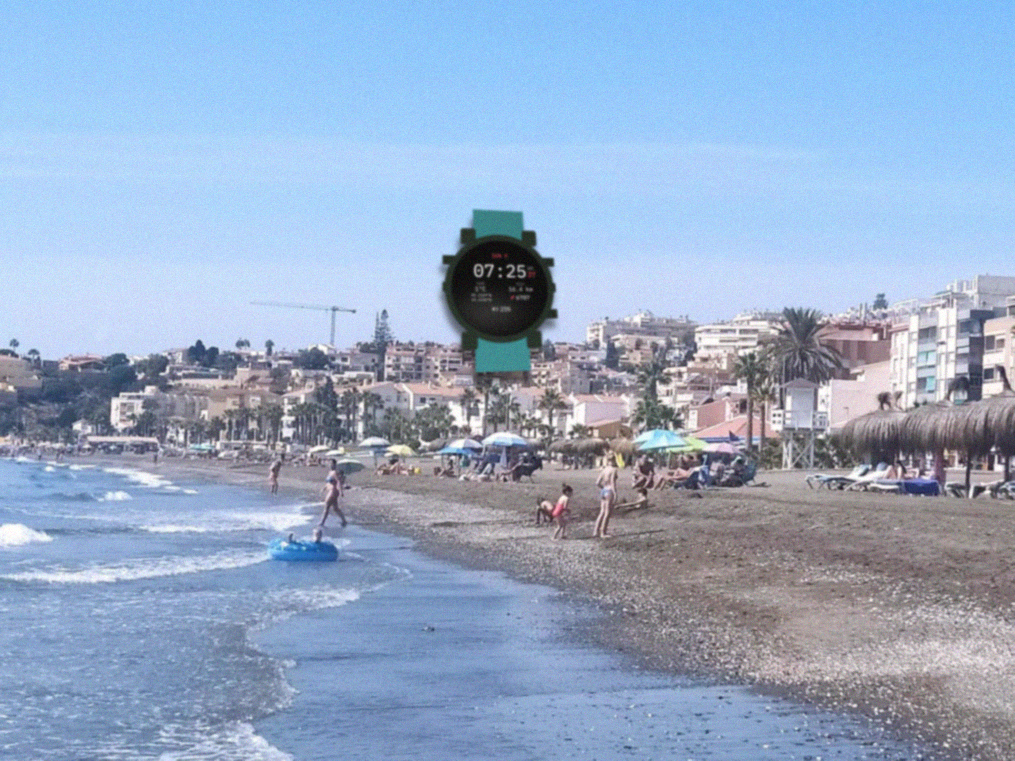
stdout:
7h25
